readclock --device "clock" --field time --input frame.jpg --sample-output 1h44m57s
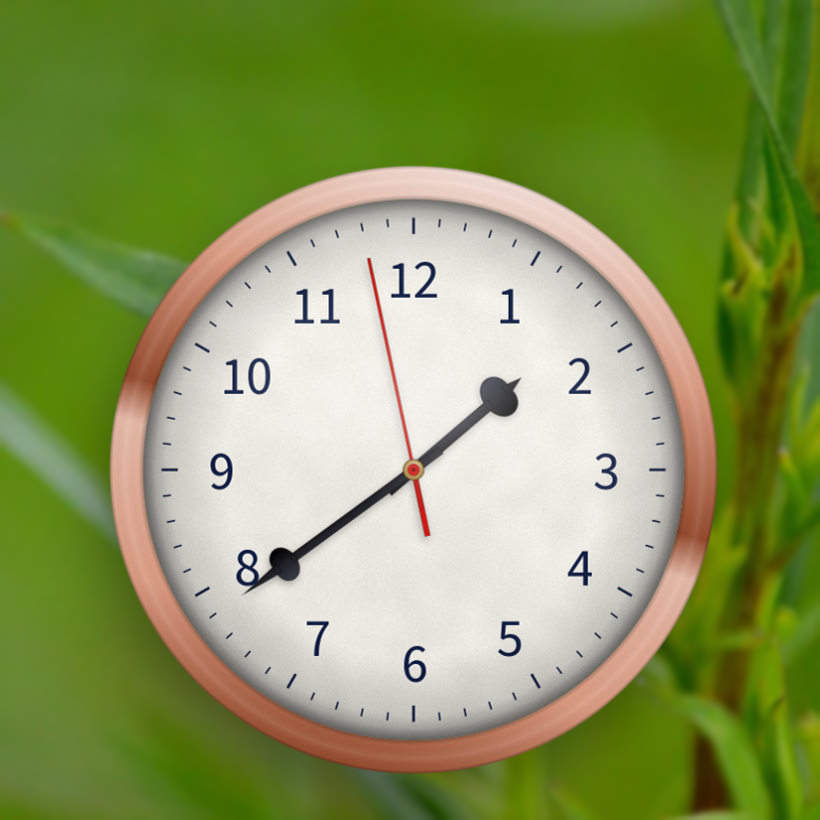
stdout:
1h38m58s
